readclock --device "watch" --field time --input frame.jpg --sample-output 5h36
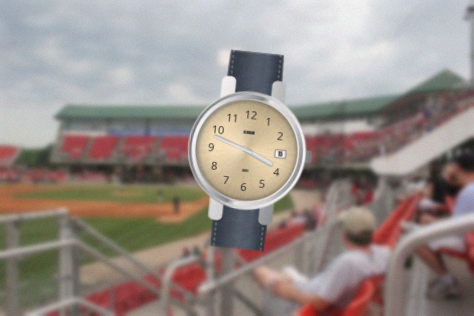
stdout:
3h48
